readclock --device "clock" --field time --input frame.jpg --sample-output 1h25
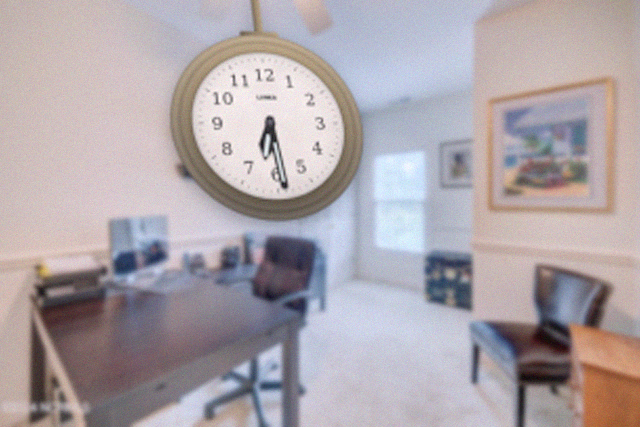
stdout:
6h29
